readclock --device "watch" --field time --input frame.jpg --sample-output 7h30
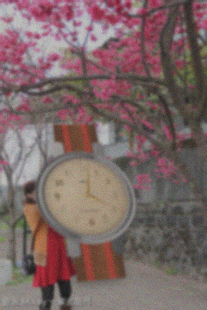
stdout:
4h02
